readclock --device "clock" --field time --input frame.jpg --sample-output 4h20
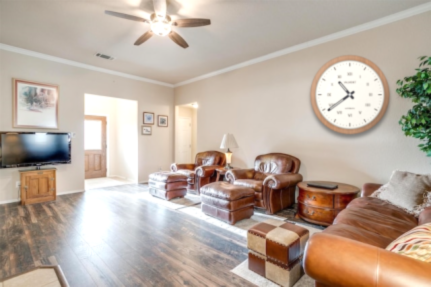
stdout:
10h39
